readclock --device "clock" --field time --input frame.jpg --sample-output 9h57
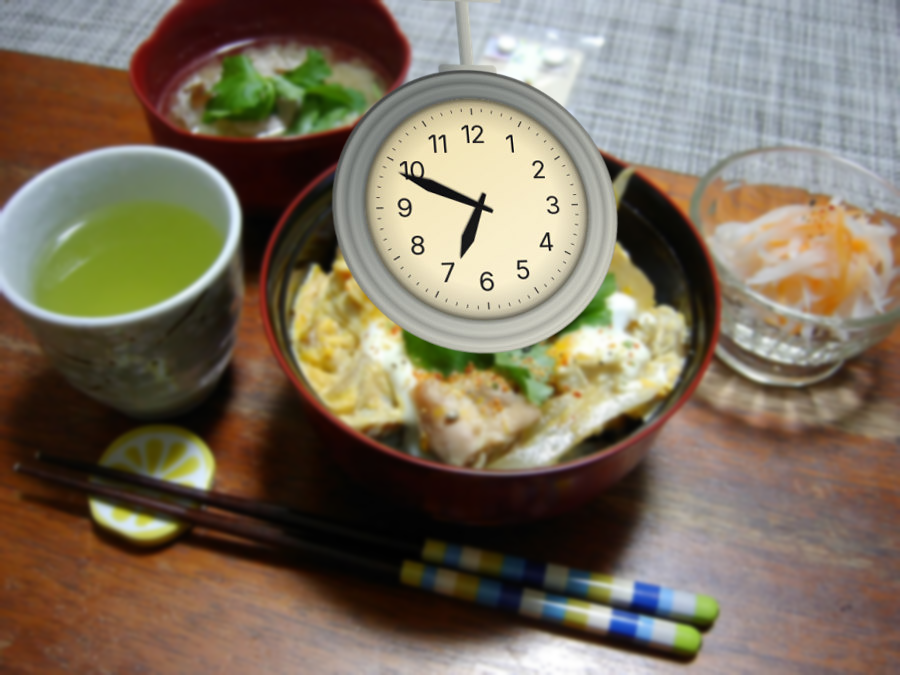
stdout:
6h49
